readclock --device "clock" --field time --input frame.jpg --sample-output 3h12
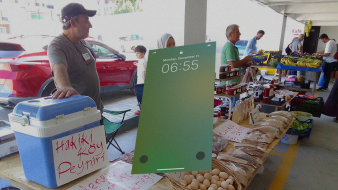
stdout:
6h55
